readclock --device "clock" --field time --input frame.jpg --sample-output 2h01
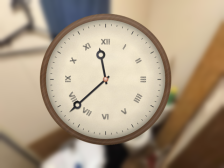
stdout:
11h38
